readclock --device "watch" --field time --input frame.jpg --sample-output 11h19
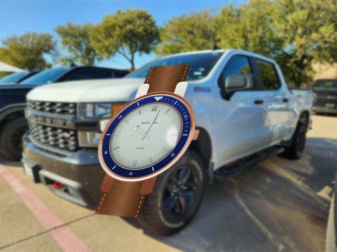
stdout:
10h02
